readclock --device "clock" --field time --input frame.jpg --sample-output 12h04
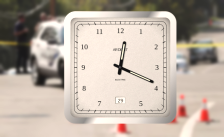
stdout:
12h19
